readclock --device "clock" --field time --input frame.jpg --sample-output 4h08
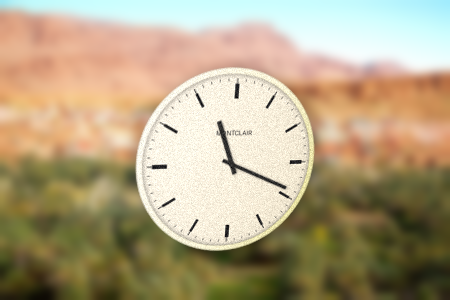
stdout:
11h19
